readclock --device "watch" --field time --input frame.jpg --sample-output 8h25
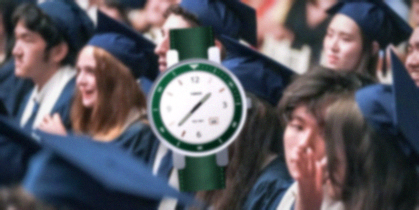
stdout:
1h38
